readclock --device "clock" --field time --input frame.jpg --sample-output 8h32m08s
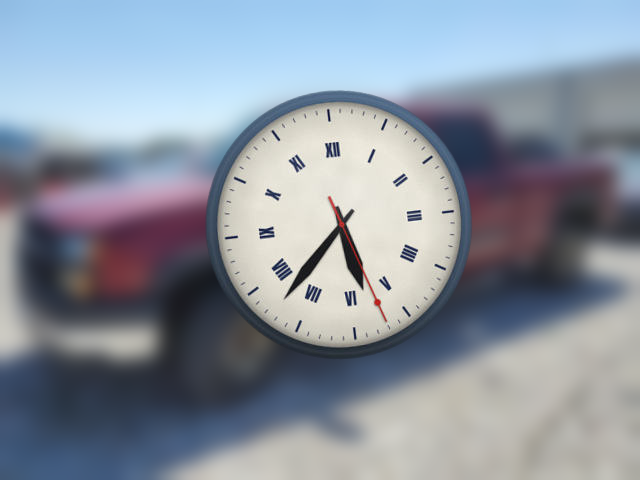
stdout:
5h37m27s
